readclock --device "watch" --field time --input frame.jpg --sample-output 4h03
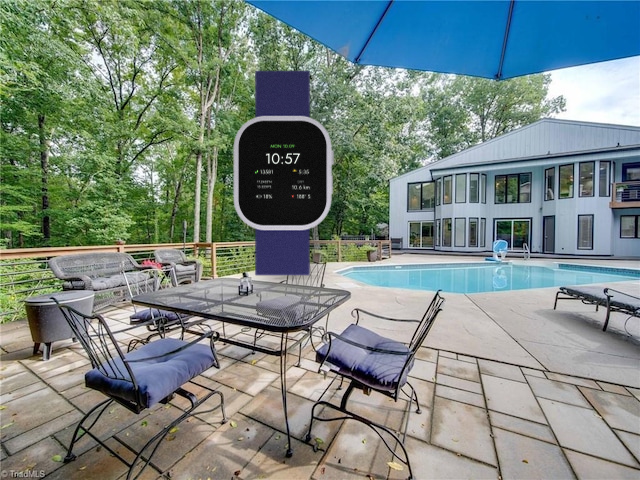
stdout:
10h57
